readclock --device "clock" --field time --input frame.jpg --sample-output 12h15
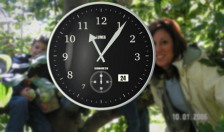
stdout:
11h06
